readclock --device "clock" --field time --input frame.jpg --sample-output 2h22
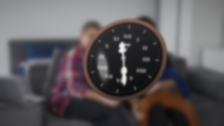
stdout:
11h28
